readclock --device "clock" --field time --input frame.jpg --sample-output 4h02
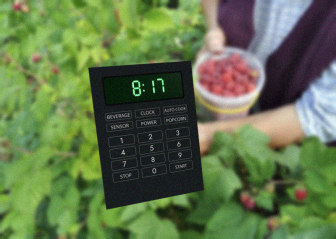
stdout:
8h17
